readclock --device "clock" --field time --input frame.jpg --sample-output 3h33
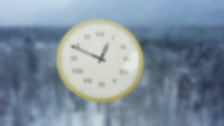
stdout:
12h49
